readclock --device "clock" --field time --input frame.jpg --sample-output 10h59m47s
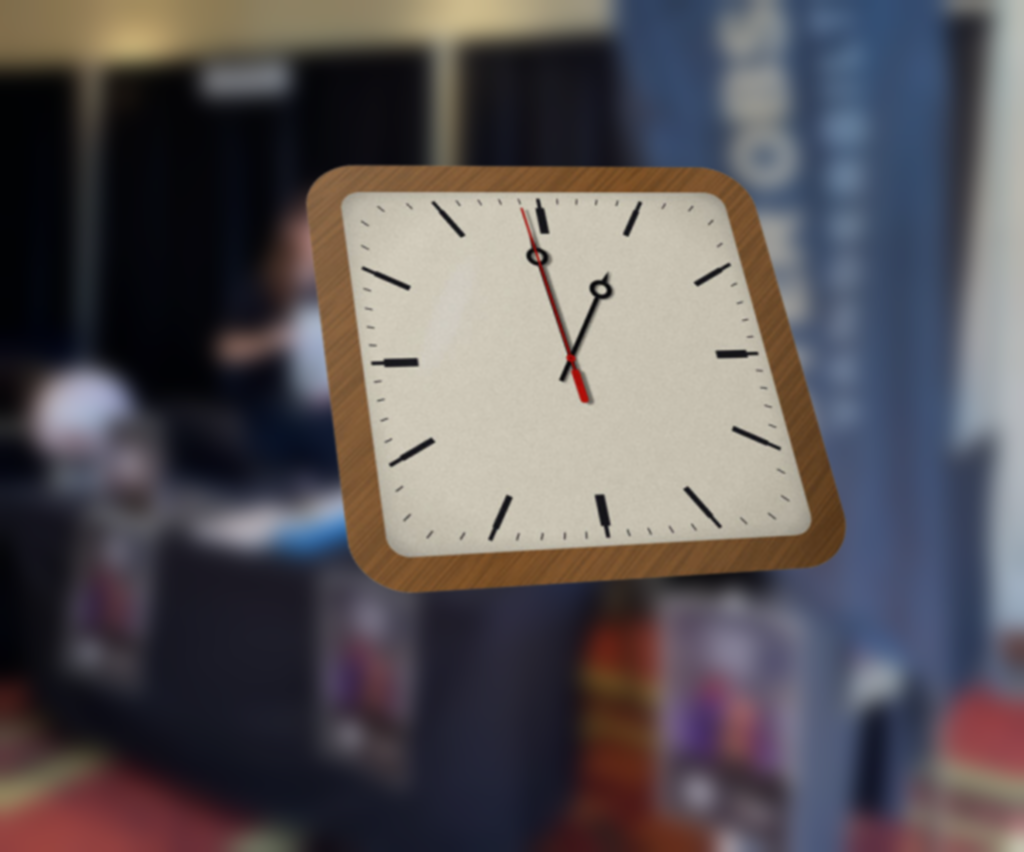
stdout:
12h58m59s
